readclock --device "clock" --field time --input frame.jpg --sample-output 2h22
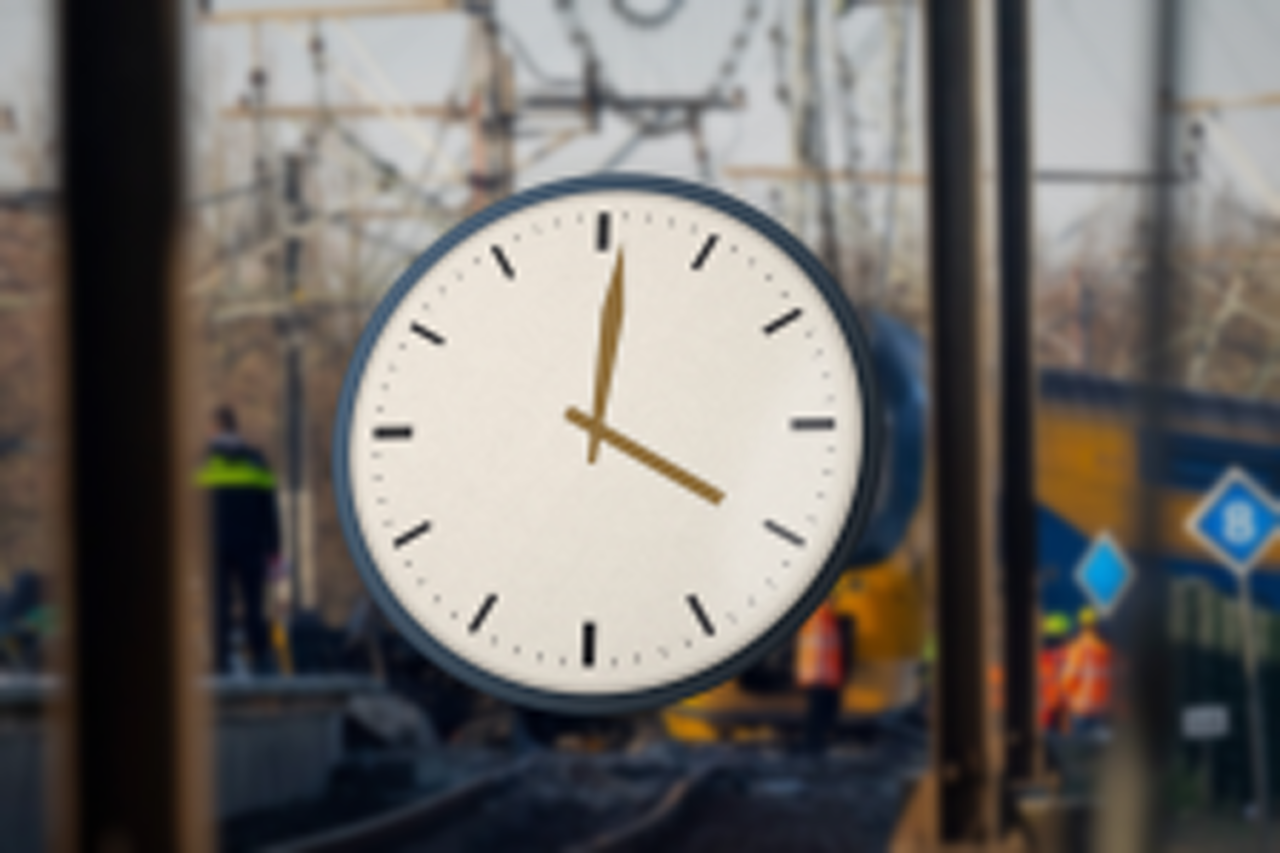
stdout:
4h01
